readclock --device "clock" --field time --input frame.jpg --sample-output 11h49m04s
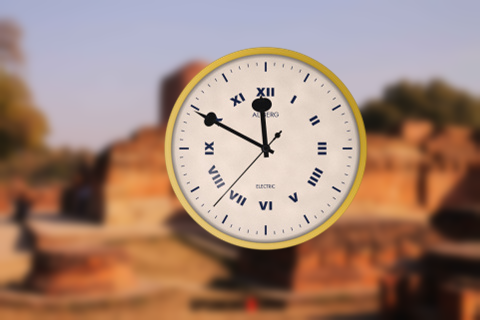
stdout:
11h49m37s
